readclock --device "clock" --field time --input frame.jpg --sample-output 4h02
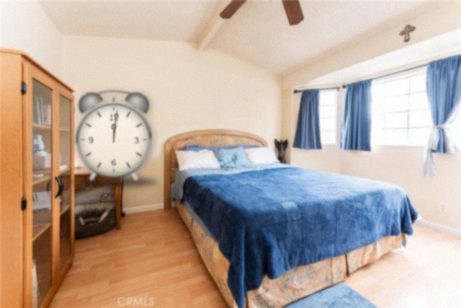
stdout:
12h01
